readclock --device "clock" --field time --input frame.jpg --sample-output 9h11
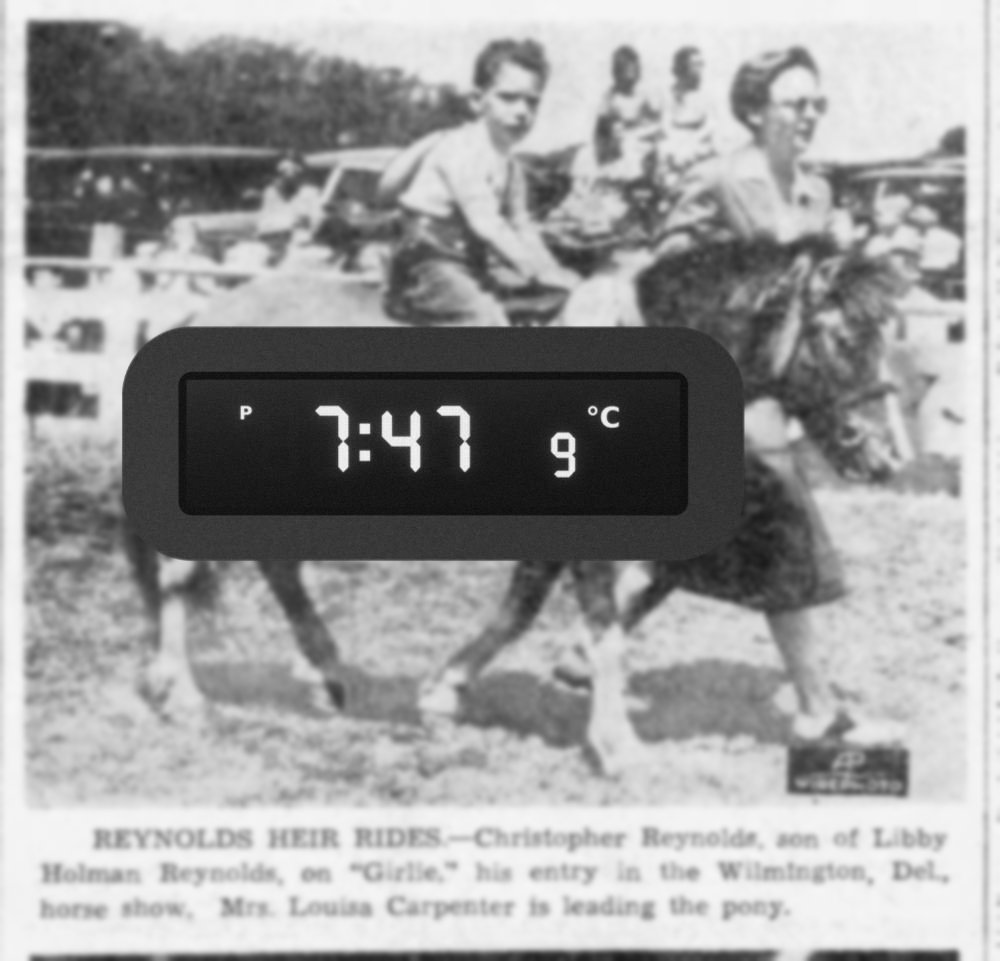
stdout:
7h47
